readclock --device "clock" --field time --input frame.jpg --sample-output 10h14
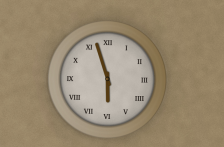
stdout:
5h57
